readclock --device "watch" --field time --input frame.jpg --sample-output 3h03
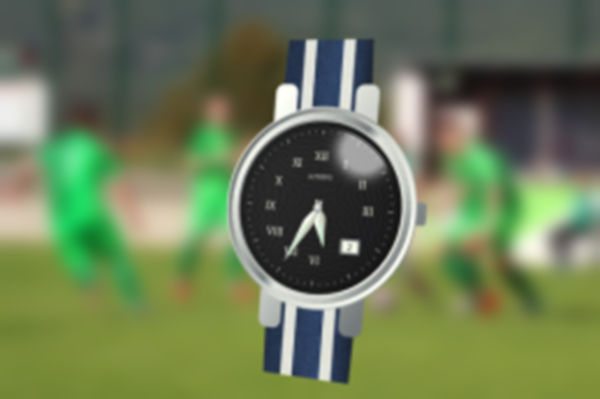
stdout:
5h35
